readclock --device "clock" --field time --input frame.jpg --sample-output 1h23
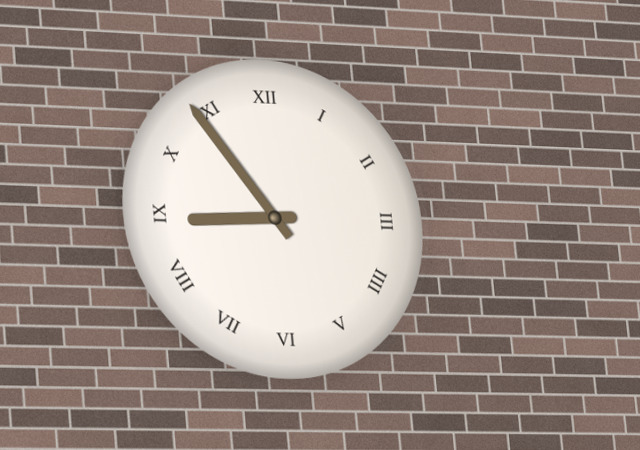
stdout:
8h54
